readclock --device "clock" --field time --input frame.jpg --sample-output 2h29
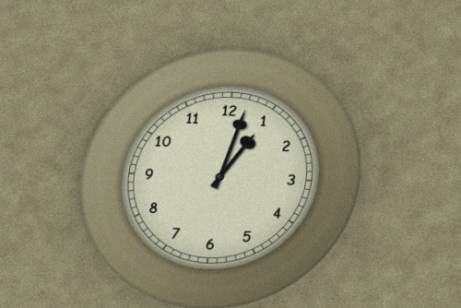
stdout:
1h02
